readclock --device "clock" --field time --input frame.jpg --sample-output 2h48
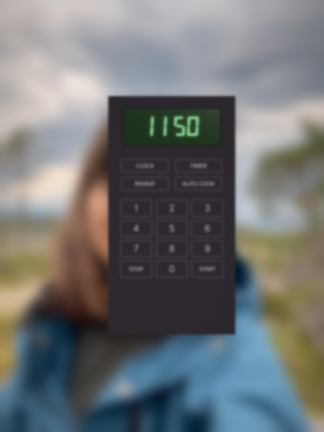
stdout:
11h50
